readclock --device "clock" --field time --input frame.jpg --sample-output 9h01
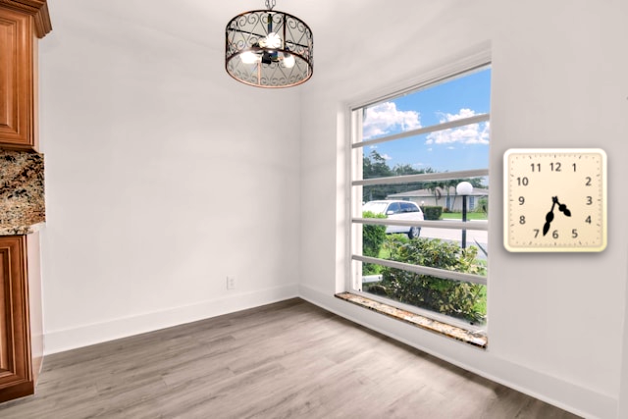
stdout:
4h33
